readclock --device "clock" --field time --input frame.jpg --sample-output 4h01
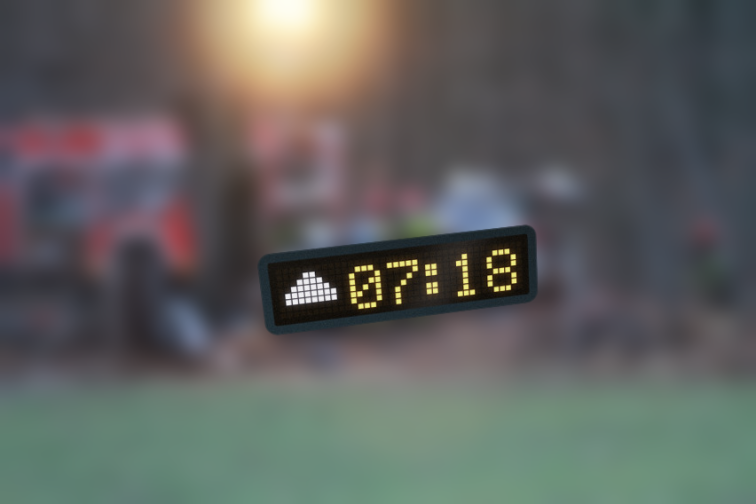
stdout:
7h18
